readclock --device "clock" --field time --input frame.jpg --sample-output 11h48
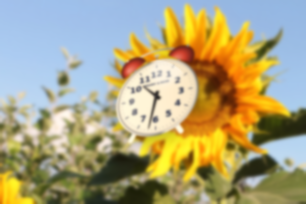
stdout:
10h32
